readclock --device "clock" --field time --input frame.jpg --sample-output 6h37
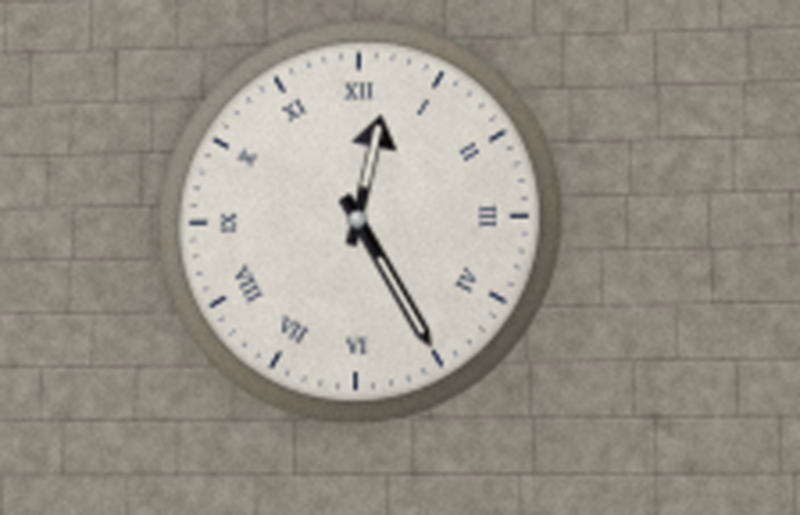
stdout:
12h25
